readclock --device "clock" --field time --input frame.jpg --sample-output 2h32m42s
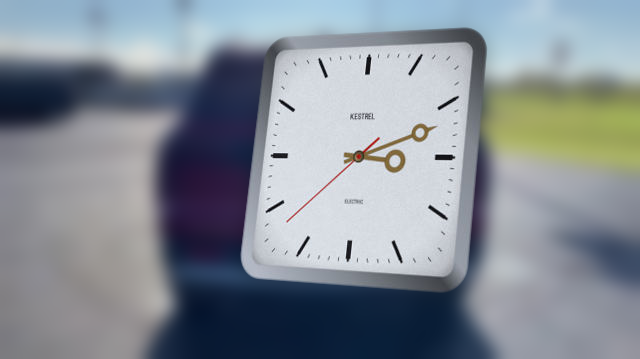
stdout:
3h11m38s
